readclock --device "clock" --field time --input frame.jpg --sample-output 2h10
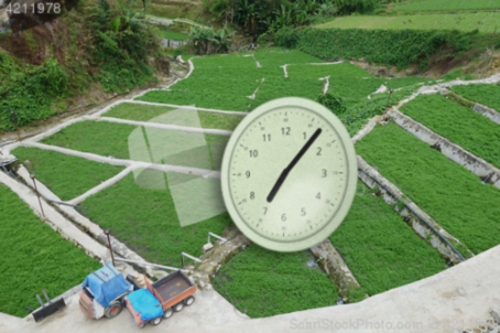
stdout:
7h07
